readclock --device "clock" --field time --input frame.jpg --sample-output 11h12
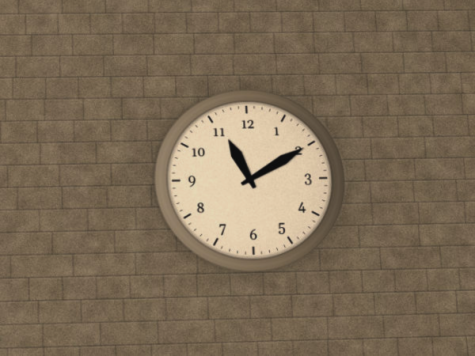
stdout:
11h10
